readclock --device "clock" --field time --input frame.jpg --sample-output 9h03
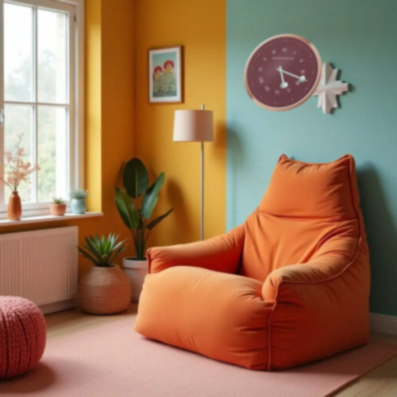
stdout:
5h18
